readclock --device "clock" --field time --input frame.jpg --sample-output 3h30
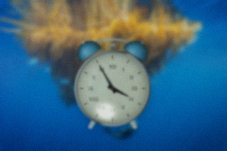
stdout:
3h55
